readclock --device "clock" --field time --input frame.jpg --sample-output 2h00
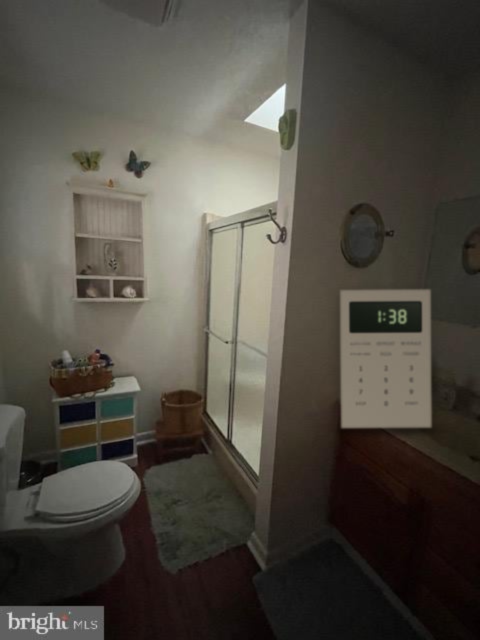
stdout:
1h38
